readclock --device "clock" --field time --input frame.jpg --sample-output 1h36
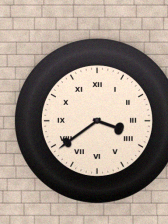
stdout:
3h39
